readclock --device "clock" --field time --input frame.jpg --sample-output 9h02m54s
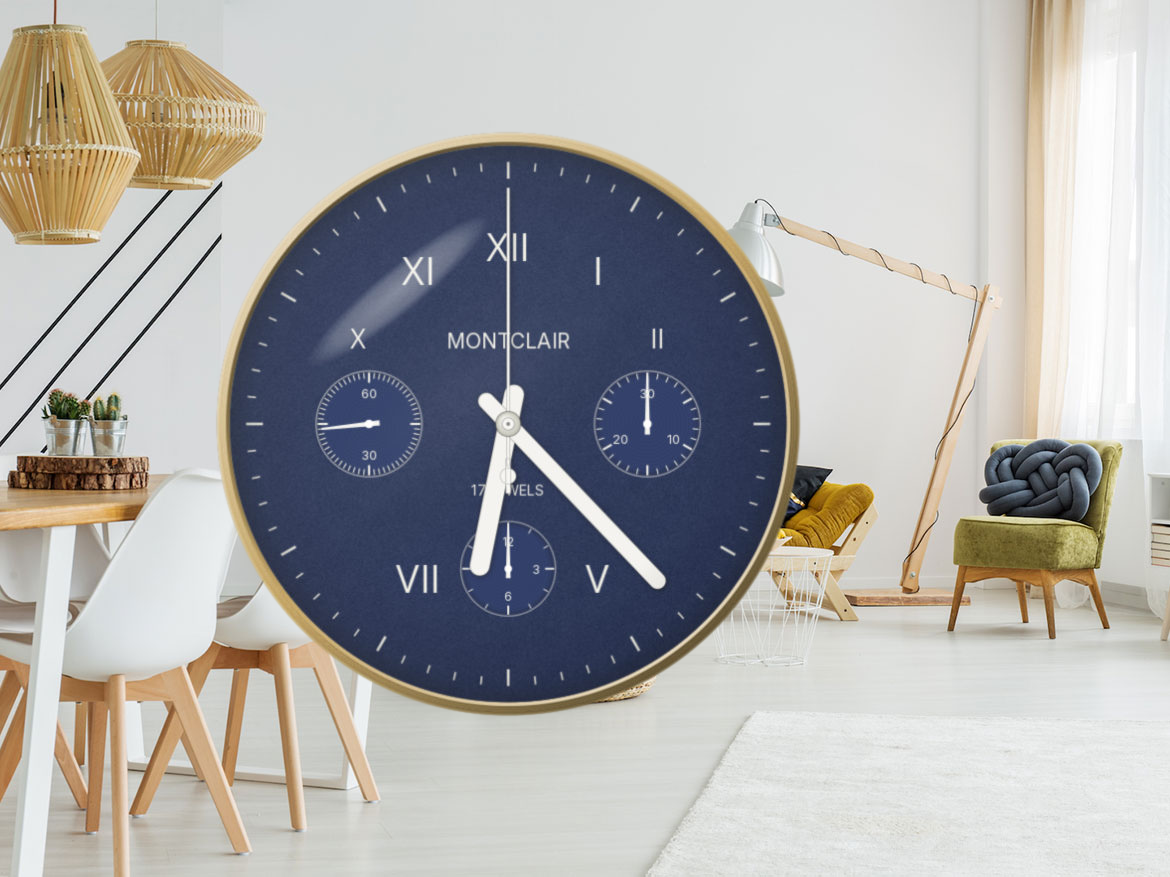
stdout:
6h22m44s
